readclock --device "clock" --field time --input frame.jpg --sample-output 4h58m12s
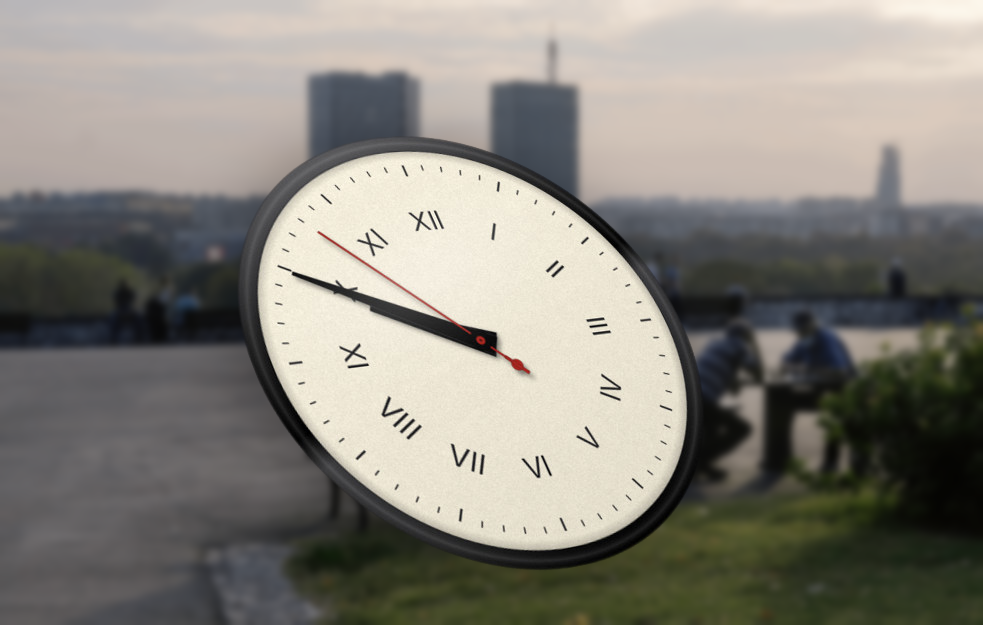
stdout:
9h49m53s
